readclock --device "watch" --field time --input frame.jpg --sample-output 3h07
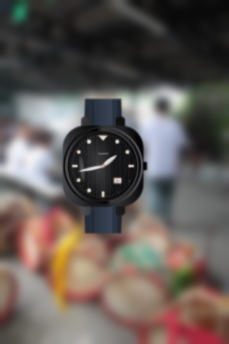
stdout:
1h43
